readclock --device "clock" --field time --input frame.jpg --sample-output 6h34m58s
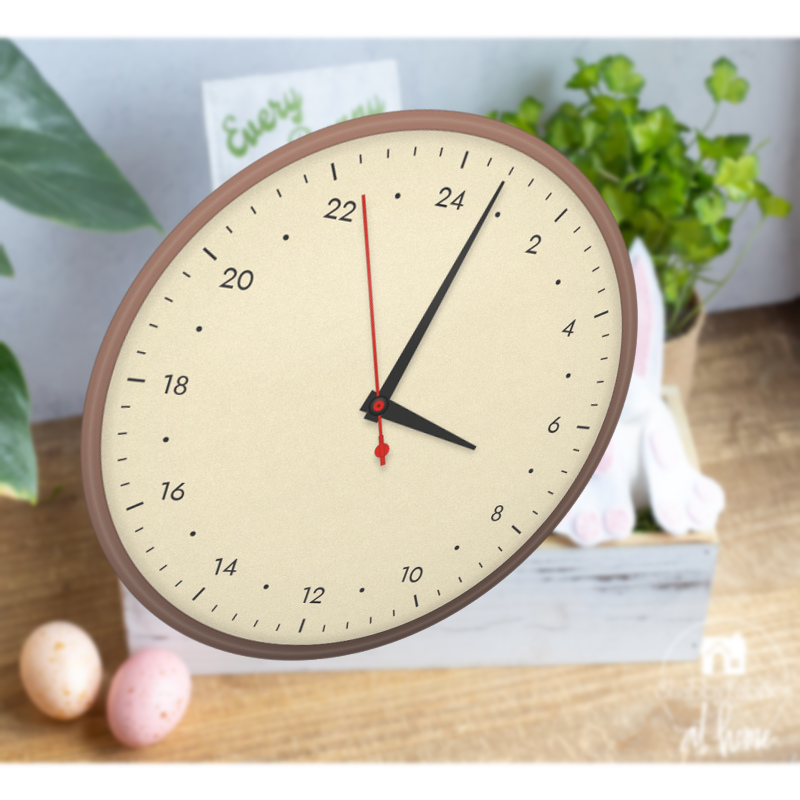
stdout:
7h01m56s
